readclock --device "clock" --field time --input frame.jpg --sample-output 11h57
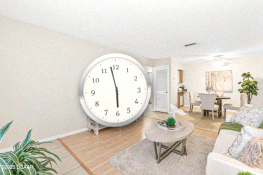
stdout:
5h58
